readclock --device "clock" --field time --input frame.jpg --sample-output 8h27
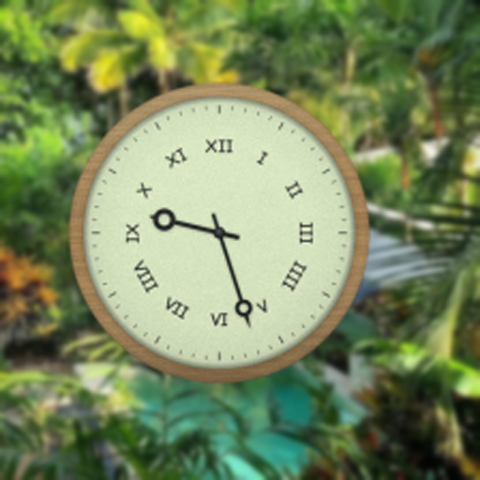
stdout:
9h27
